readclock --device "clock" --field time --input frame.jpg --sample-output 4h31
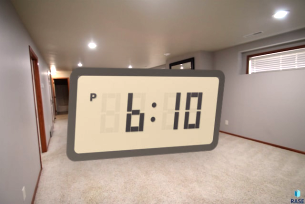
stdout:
6h10
